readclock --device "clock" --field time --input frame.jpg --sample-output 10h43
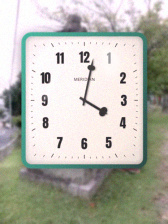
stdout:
4h02
